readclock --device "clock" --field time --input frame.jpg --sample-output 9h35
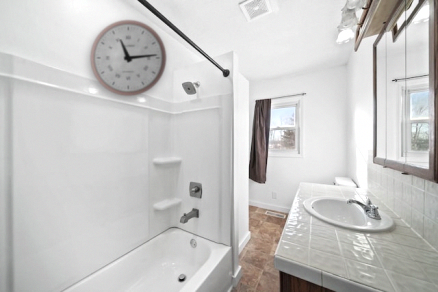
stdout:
11h14
